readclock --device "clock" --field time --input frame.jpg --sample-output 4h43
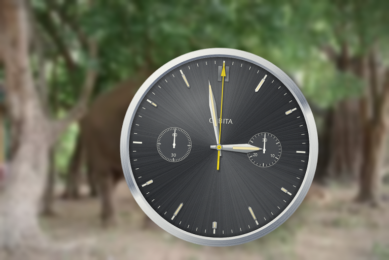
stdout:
2h58
